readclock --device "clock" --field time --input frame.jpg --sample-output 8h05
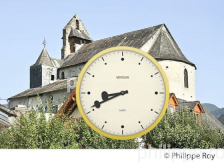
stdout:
8h41
